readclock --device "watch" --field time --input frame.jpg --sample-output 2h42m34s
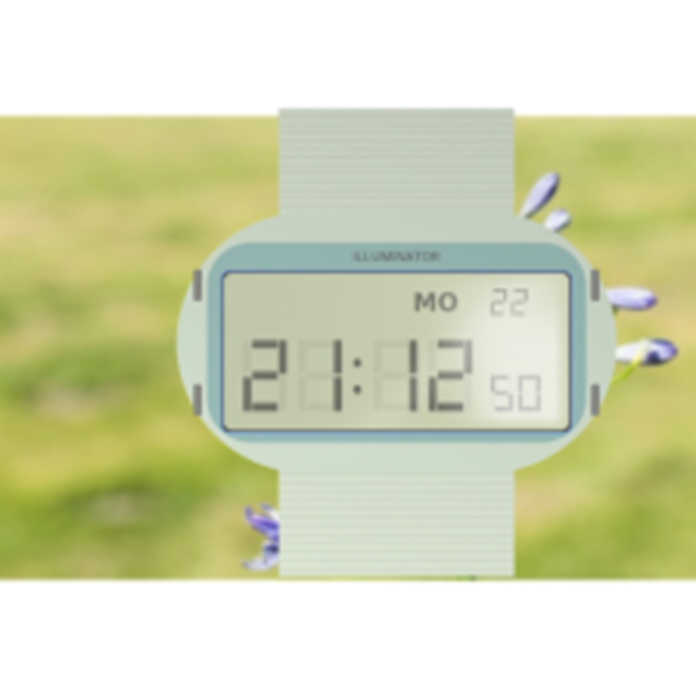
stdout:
21h12m50s
